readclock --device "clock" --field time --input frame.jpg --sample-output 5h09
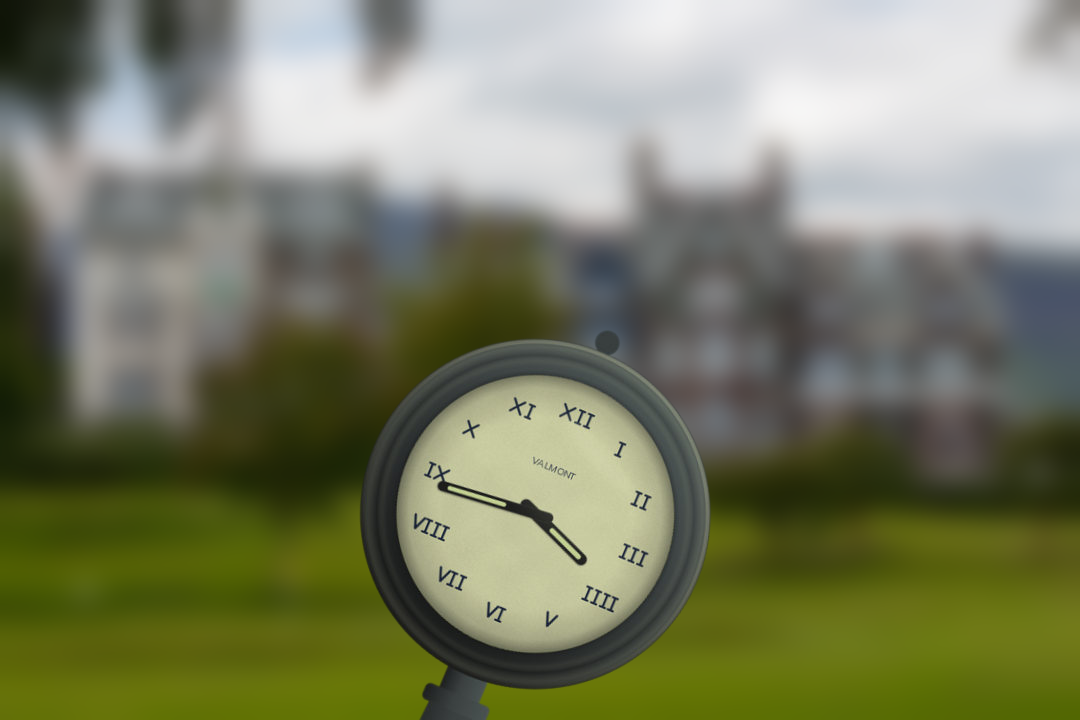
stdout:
3h44
